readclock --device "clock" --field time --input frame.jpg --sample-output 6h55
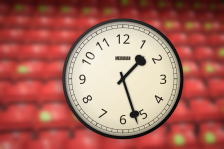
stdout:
1h27
